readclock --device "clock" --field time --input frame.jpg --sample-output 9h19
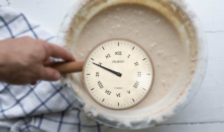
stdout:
9h49
